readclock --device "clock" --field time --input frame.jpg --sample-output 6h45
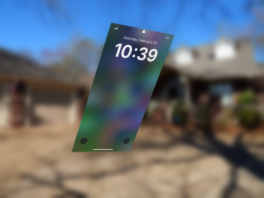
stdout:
10h39
